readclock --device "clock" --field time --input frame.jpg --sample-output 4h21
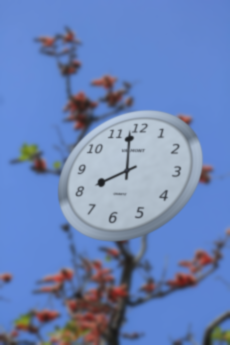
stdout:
7h58
